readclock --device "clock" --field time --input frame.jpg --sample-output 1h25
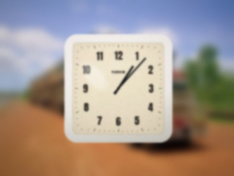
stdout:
1h07
